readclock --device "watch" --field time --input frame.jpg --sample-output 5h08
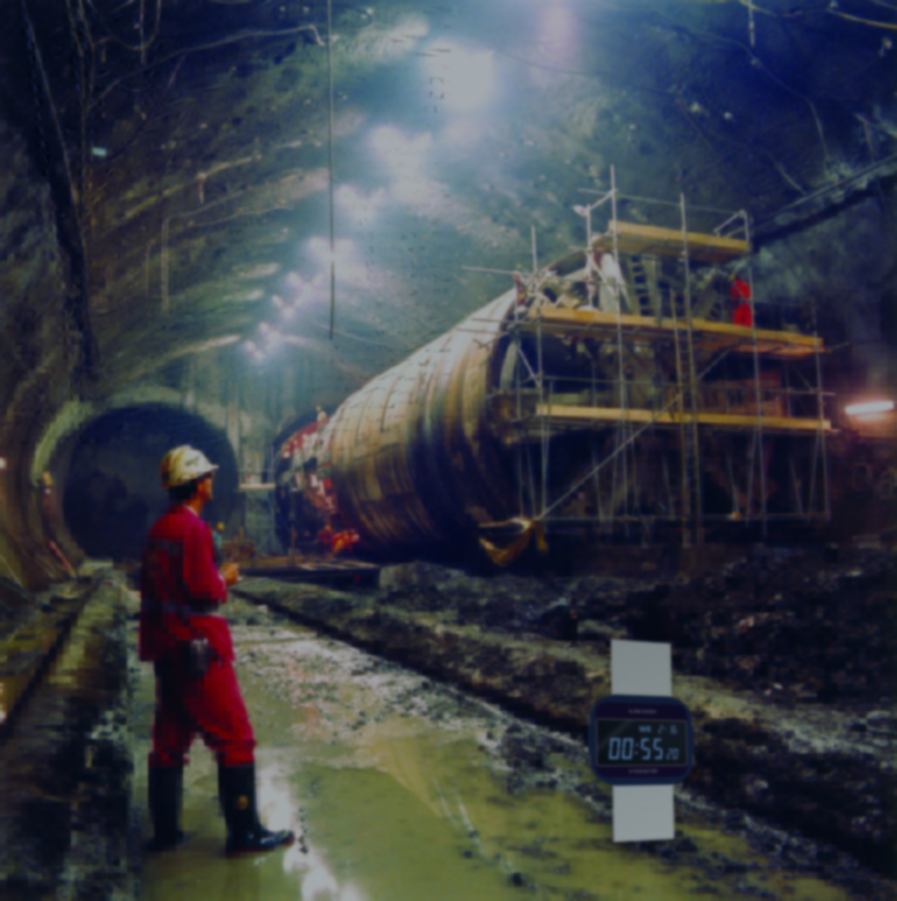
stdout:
0h55
